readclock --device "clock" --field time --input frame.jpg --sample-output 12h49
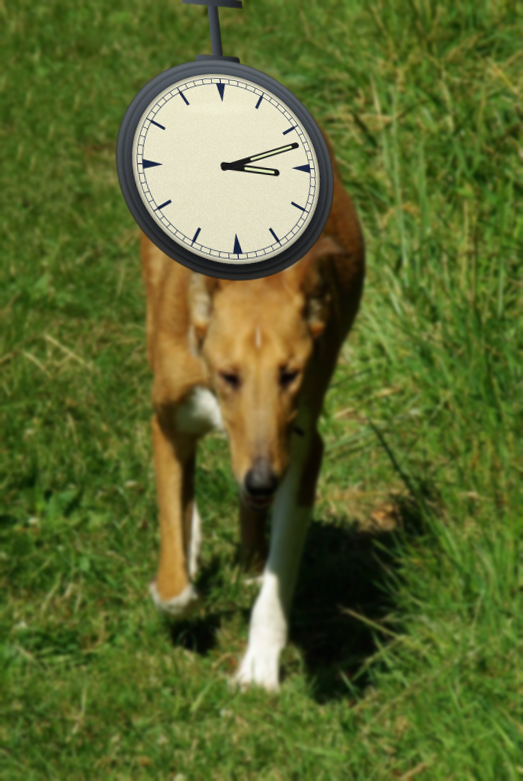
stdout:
3h12
